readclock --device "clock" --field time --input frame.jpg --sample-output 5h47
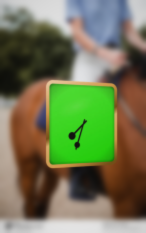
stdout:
7h33
